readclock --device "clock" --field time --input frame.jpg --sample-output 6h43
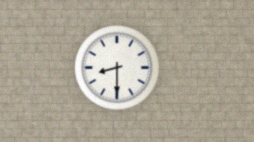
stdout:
8h30
